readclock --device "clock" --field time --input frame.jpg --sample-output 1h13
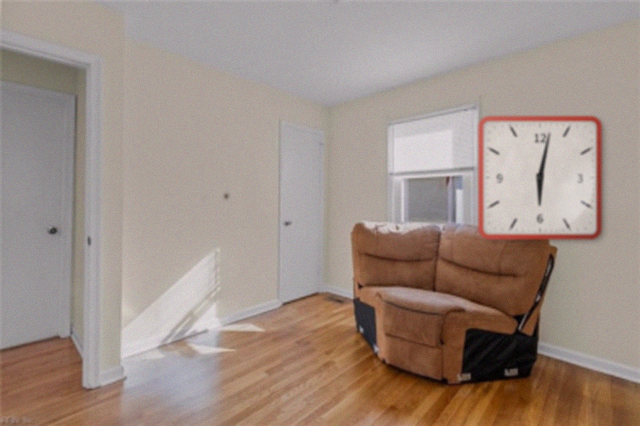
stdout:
6h02
